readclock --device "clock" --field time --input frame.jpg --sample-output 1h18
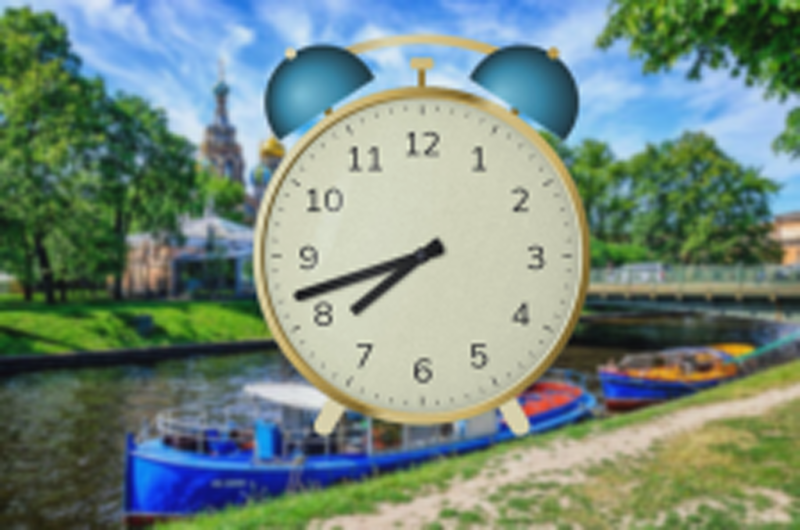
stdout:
7h42
